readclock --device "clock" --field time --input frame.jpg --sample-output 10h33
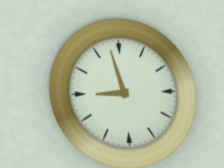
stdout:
8h58
